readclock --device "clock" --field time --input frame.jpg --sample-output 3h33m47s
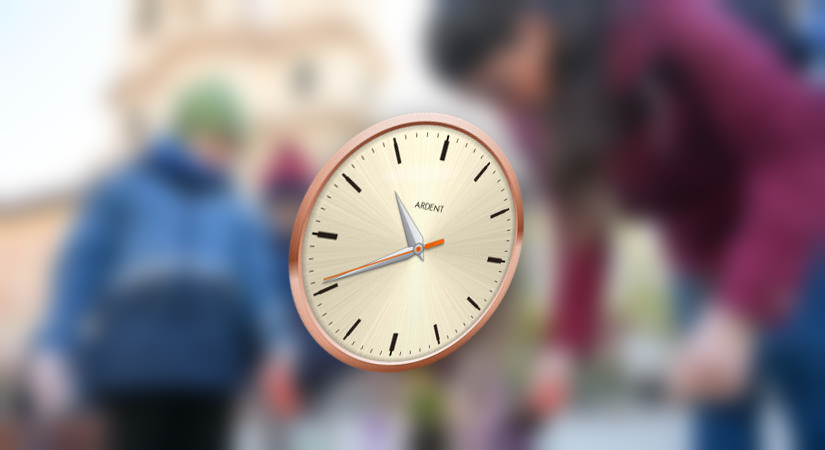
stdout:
10h40m41s
